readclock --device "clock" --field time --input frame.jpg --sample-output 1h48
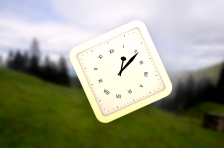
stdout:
1h11
